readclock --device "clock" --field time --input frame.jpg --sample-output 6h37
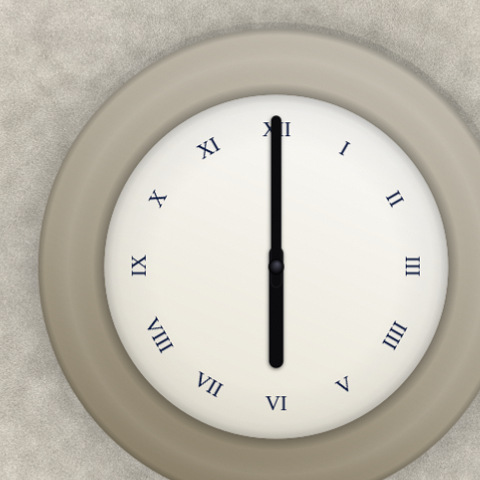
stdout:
6h00
